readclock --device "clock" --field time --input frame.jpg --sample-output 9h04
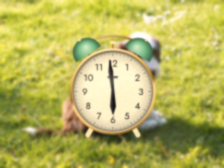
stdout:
5h59
